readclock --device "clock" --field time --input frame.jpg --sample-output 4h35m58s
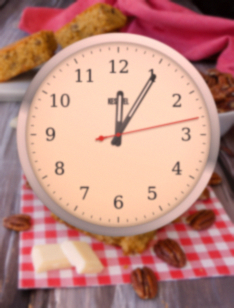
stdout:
12h05m13s
